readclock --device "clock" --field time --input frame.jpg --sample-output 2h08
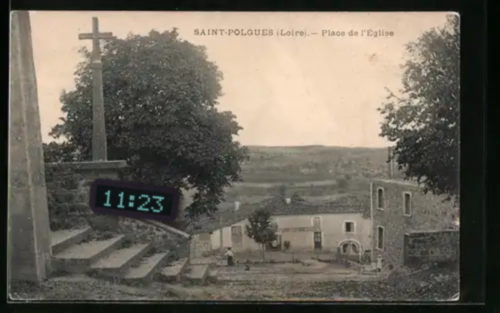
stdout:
11h23
